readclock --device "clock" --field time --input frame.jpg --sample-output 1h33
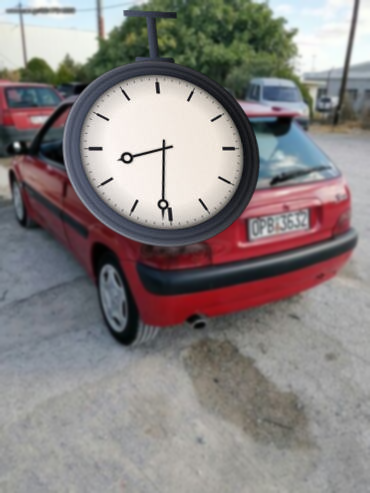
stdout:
8h31
